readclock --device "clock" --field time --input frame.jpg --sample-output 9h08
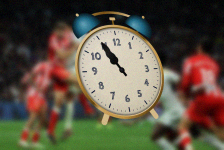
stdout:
10h55
